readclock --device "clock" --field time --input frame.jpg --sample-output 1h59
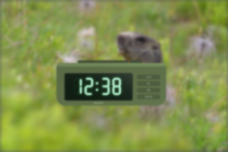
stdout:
12h38
